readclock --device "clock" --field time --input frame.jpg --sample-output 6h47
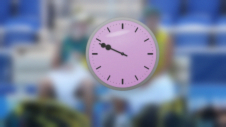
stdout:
9h49
